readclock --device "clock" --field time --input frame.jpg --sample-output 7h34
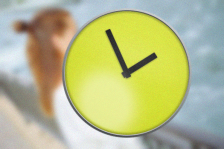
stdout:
1h56
